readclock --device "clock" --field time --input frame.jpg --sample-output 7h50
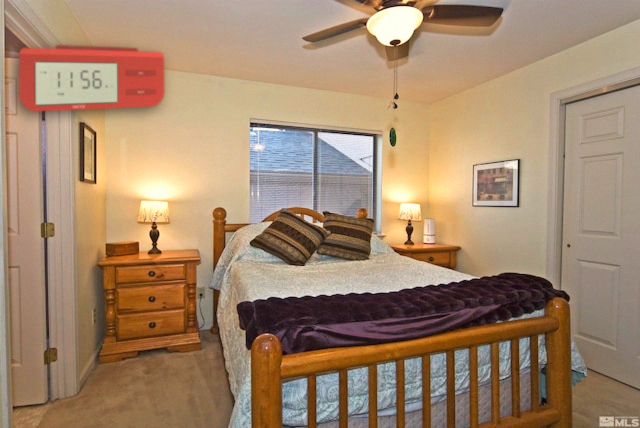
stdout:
11h56
